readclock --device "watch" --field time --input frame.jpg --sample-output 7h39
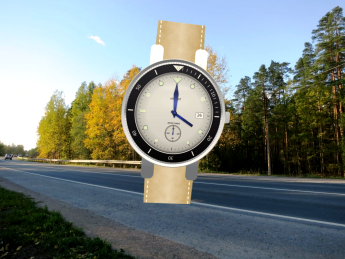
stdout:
4h00
